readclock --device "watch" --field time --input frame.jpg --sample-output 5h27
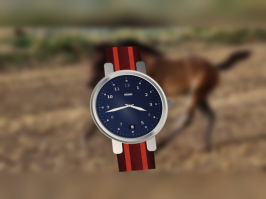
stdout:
3h43
